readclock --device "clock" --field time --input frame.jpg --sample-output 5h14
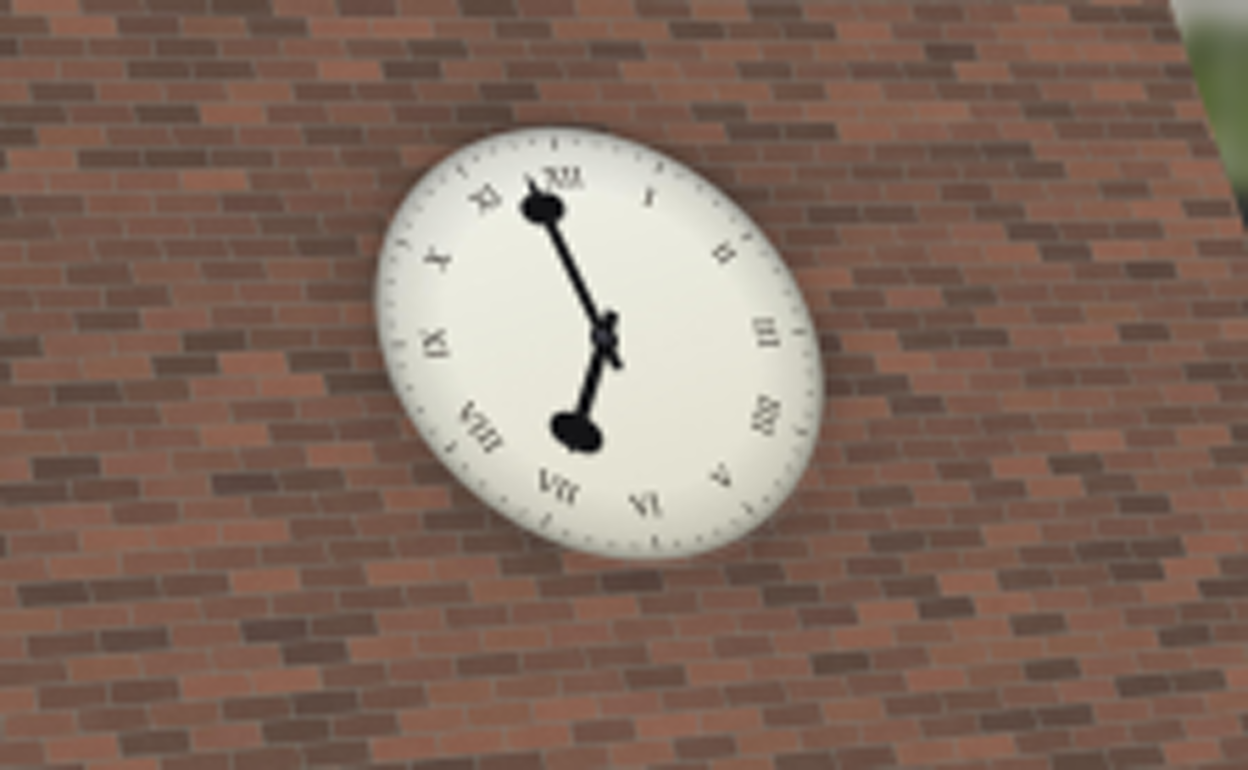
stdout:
6h58
